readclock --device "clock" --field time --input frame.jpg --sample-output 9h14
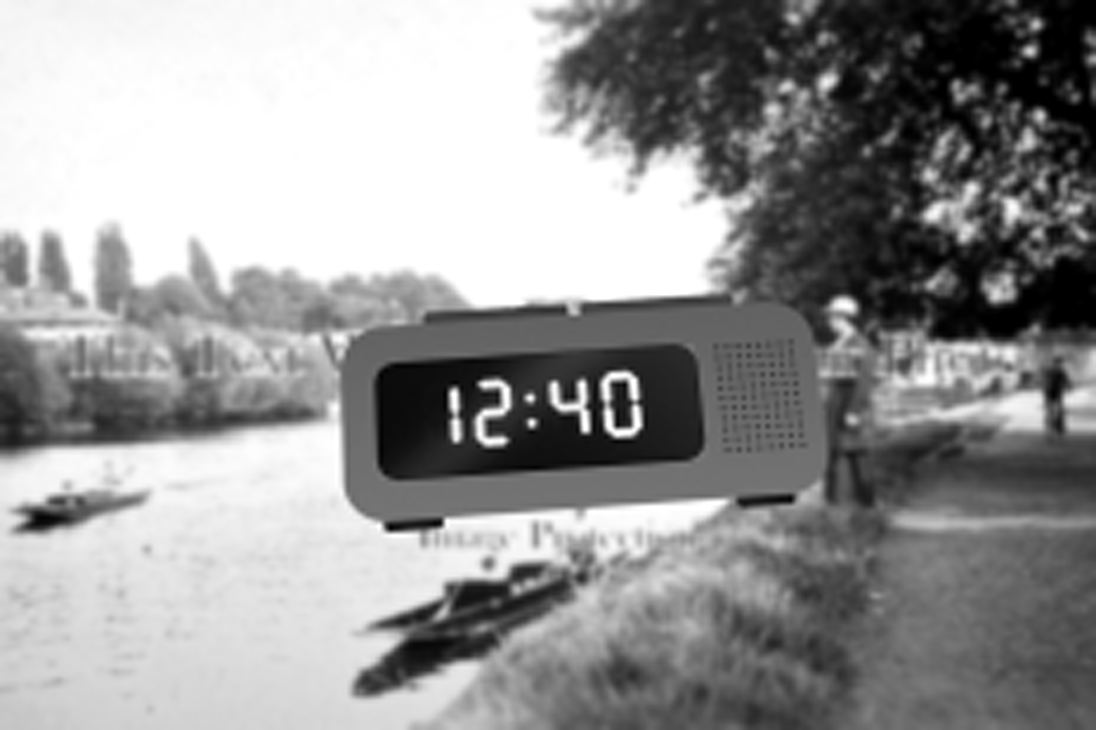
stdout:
12h40
